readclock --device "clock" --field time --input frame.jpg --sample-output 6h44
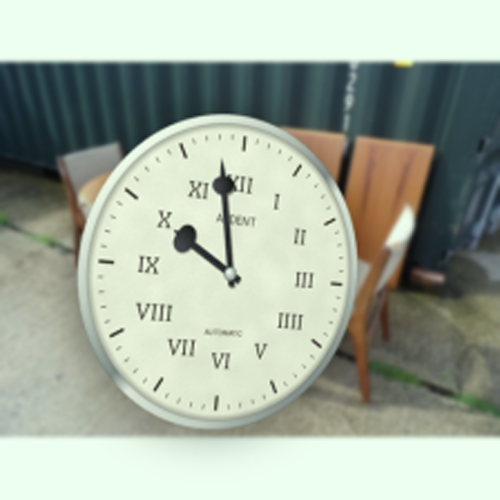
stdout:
9h58
